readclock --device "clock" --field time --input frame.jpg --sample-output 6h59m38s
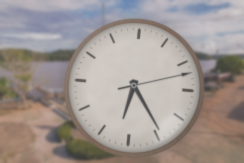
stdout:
6h24m12s
